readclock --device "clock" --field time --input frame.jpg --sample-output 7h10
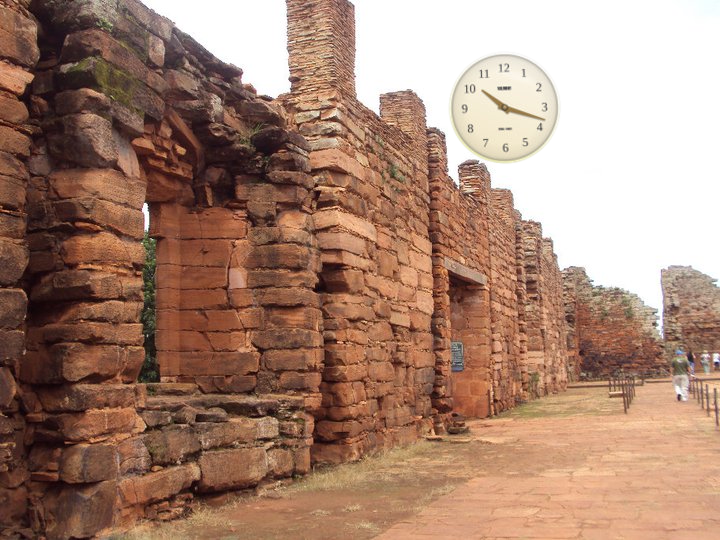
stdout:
10h18
